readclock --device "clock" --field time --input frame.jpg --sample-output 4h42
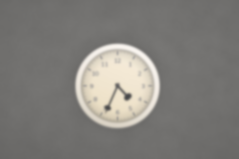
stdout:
4h34
